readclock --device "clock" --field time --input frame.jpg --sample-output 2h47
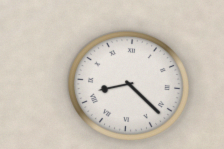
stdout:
8h22
